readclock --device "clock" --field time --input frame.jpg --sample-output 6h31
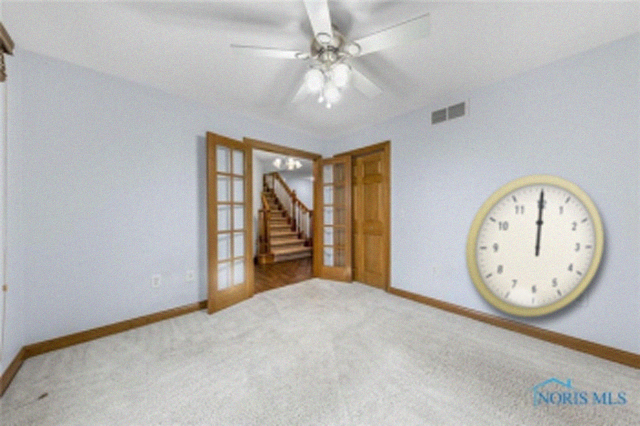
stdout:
12h00
